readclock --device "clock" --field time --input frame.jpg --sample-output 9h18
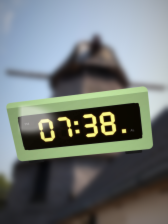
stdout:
7h38
